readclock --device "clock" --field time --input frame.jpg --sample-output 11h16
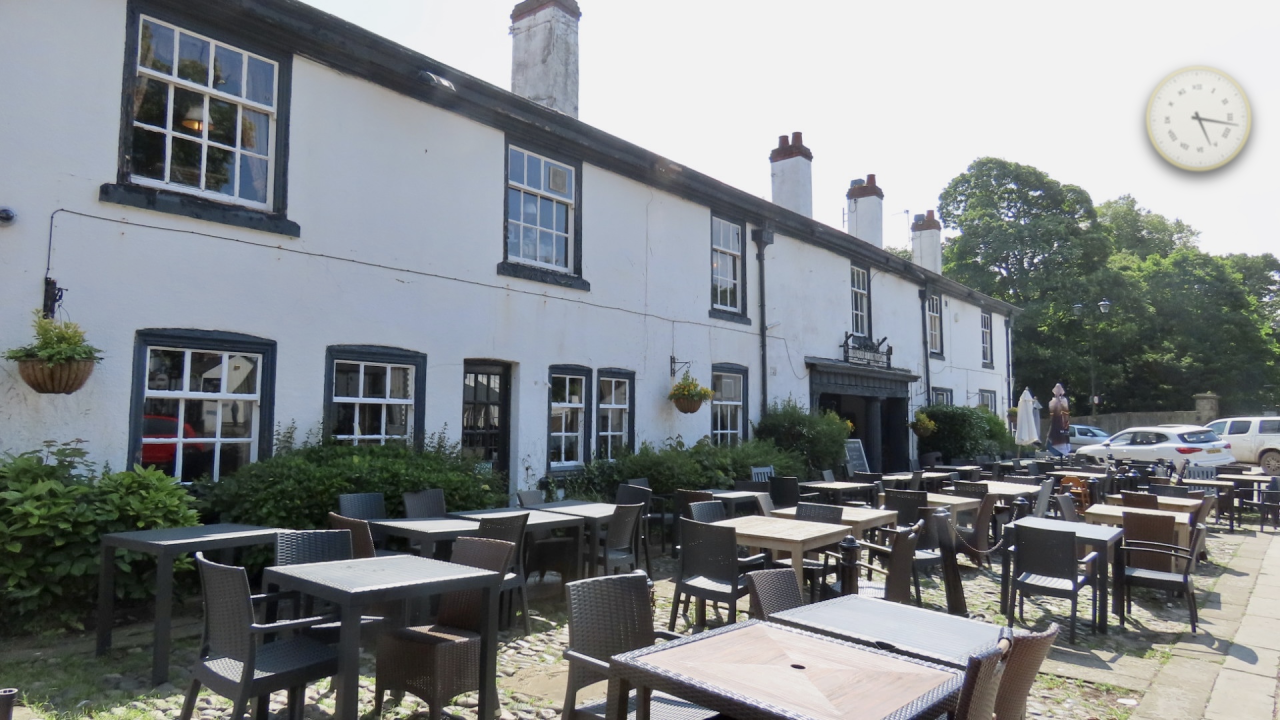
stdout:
5h17
